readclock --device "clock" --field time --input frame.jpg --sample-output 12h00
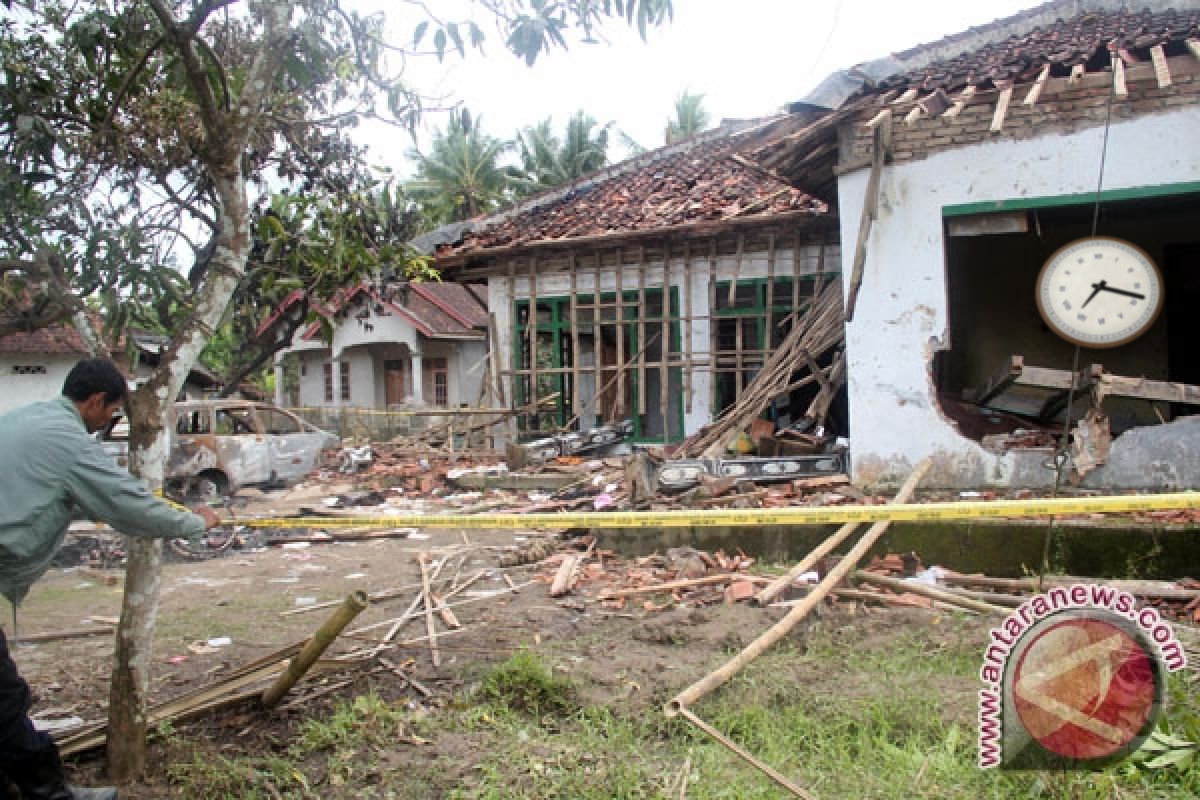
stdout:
7h18
